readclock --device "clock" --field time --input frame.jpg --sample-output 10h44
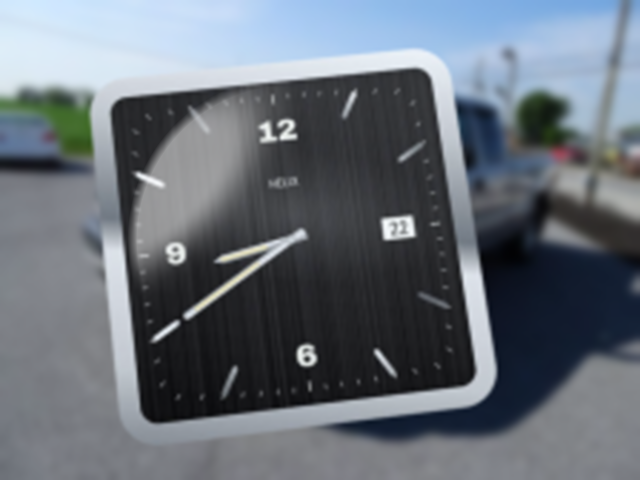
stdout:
8h40
